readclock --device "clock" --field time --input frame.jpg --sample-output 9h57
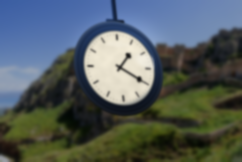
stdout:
1h20
